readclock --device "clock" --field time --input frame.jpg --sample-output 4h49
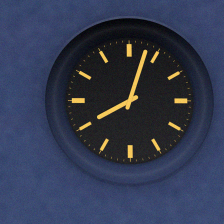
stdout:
8h03
